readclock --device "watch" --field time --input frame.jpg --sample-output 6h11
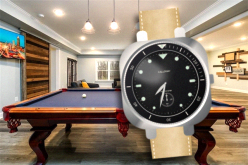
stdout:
7h33
